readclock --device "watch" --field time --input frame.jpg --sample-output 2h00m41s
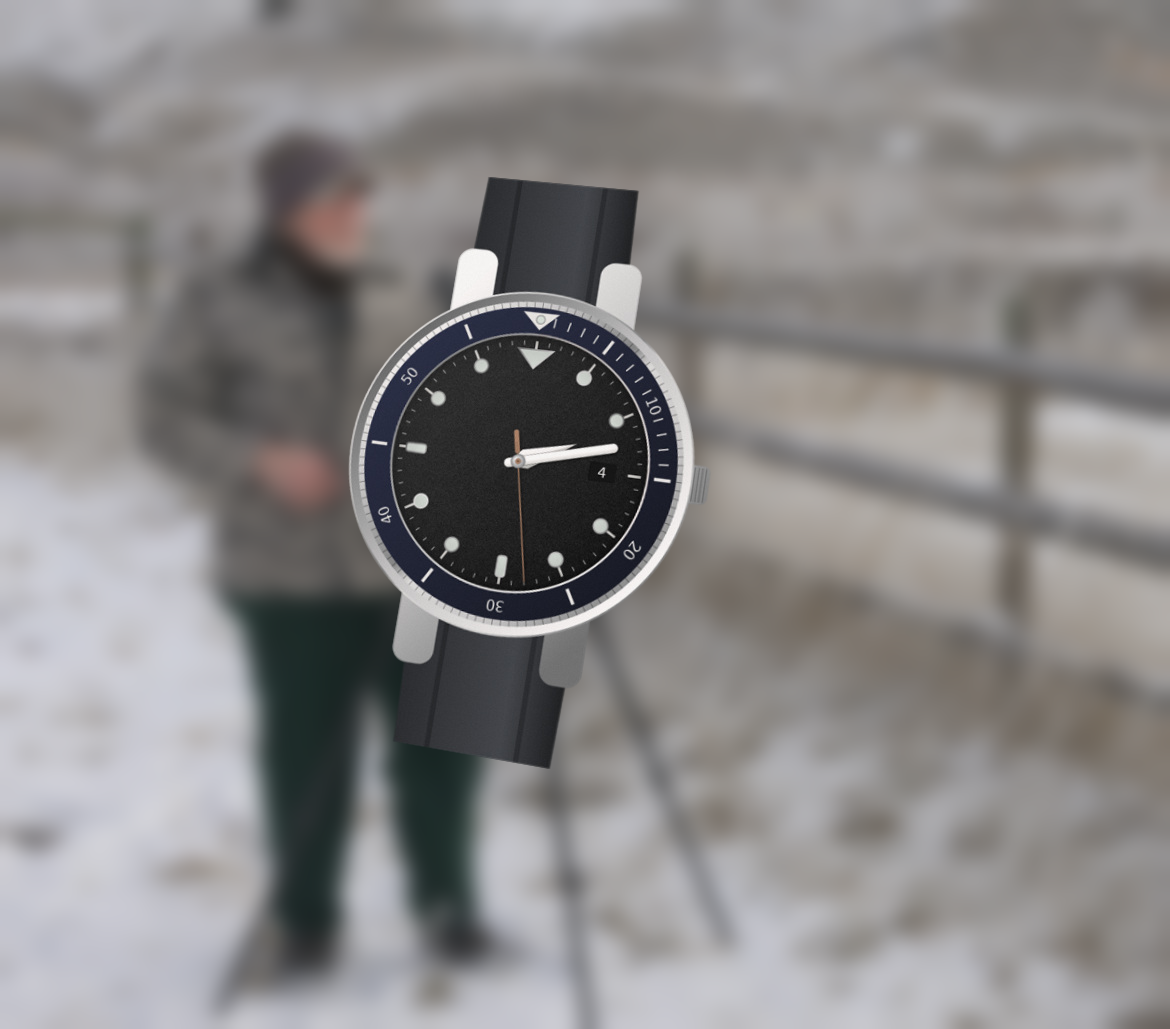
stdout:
2h12m28s
